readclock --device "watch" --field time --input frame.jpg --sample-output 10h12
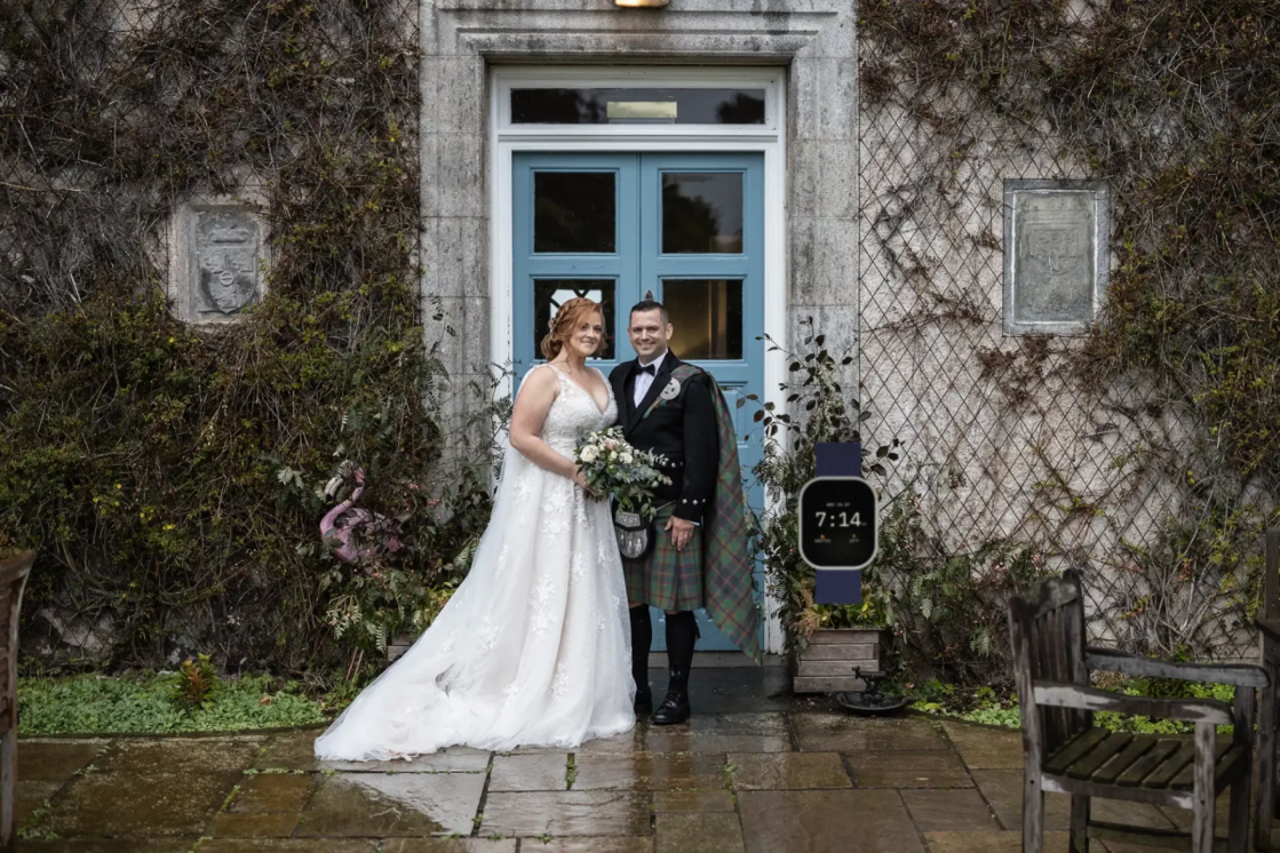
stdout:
7h14
